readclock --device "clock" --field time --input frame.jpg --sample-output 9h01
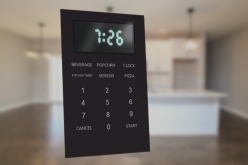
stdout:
7h26
